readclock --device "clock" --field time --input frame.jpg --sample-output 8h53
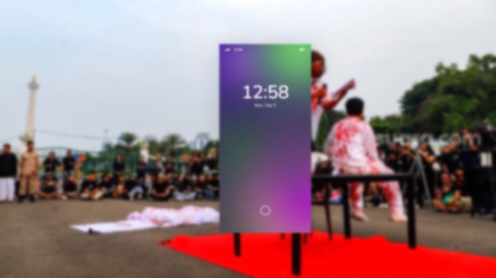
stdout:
12h58
